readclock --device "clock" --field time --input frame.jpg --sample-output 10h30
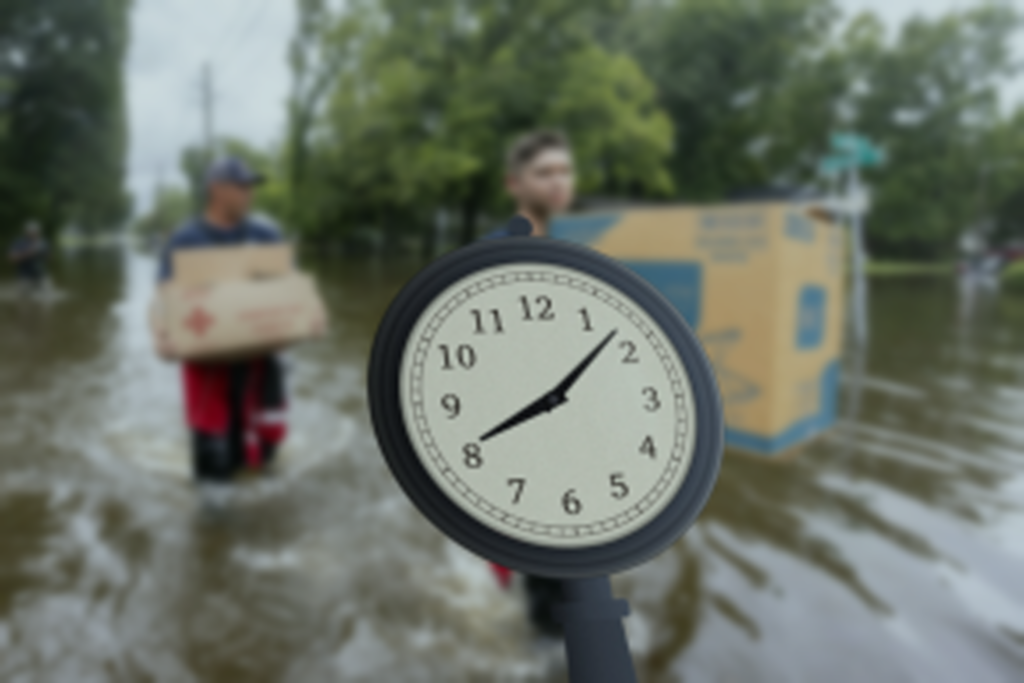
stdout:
8h08
